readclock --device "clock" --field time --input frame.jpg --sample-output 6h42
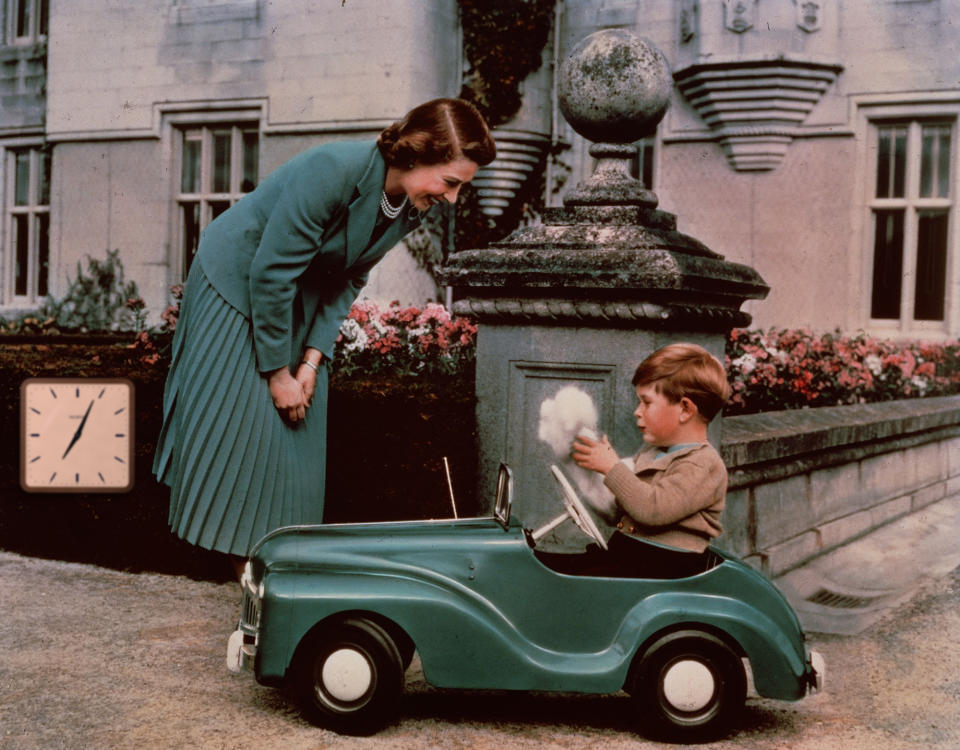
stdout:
7h04
